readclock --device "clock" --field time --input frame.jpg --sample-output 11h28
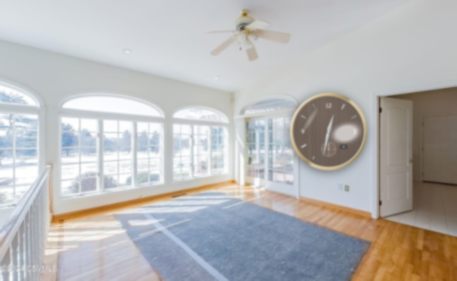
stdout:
12h32
